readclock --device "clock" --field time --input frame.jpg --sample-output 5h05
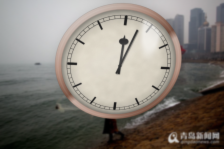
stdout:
12h03
